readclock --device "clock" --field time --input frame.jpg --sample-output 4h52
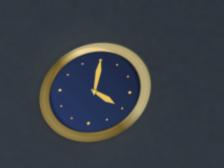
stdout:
4h00
